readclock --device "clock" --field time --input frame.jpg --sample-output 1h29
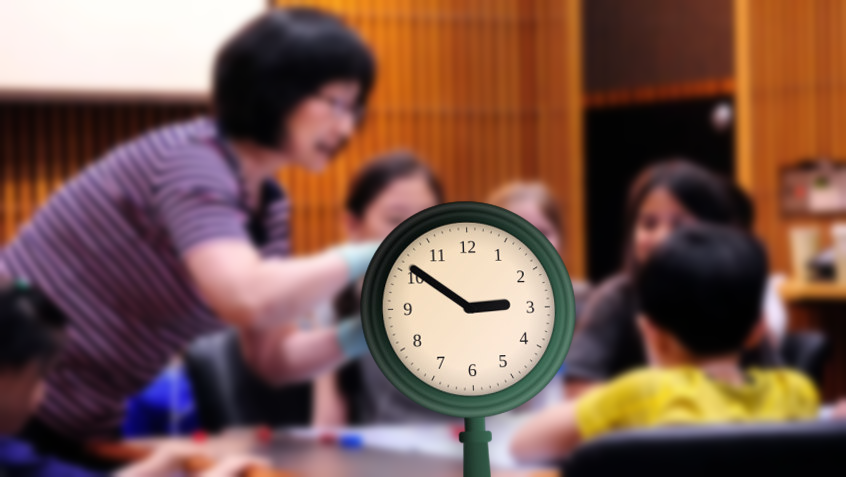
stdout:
2h51
